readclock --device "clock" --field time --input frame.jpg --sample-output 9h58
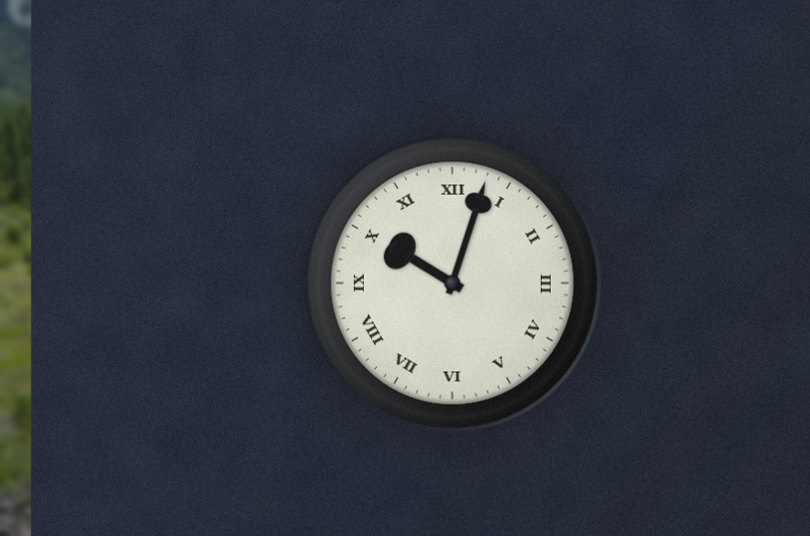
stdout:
10h03
